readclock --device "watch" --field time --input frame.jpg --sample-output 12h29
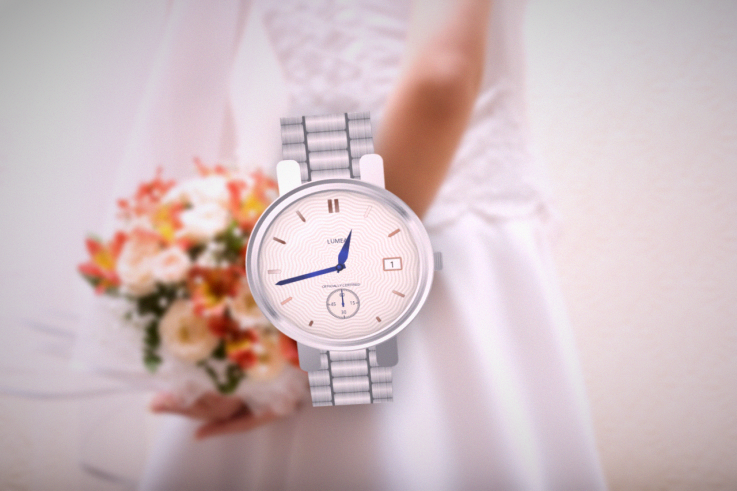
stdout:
12h43
